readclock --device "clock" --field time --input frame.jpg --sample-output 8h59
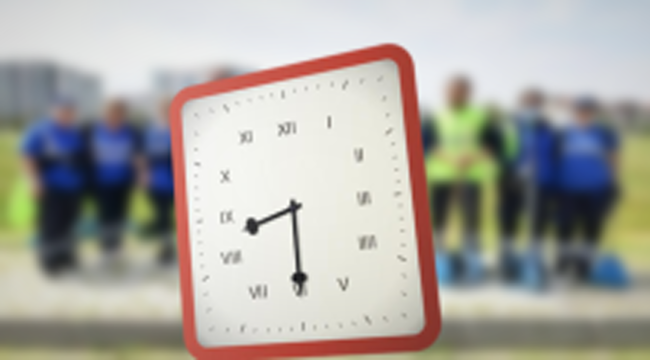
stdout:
8h30
